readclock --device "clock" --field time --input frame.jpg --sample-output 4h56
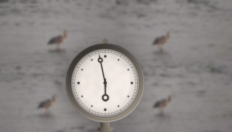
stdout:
5h58
